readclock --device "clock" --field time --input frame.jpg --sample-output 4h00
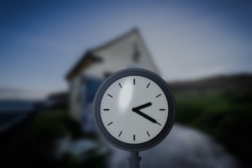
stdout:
2h20
